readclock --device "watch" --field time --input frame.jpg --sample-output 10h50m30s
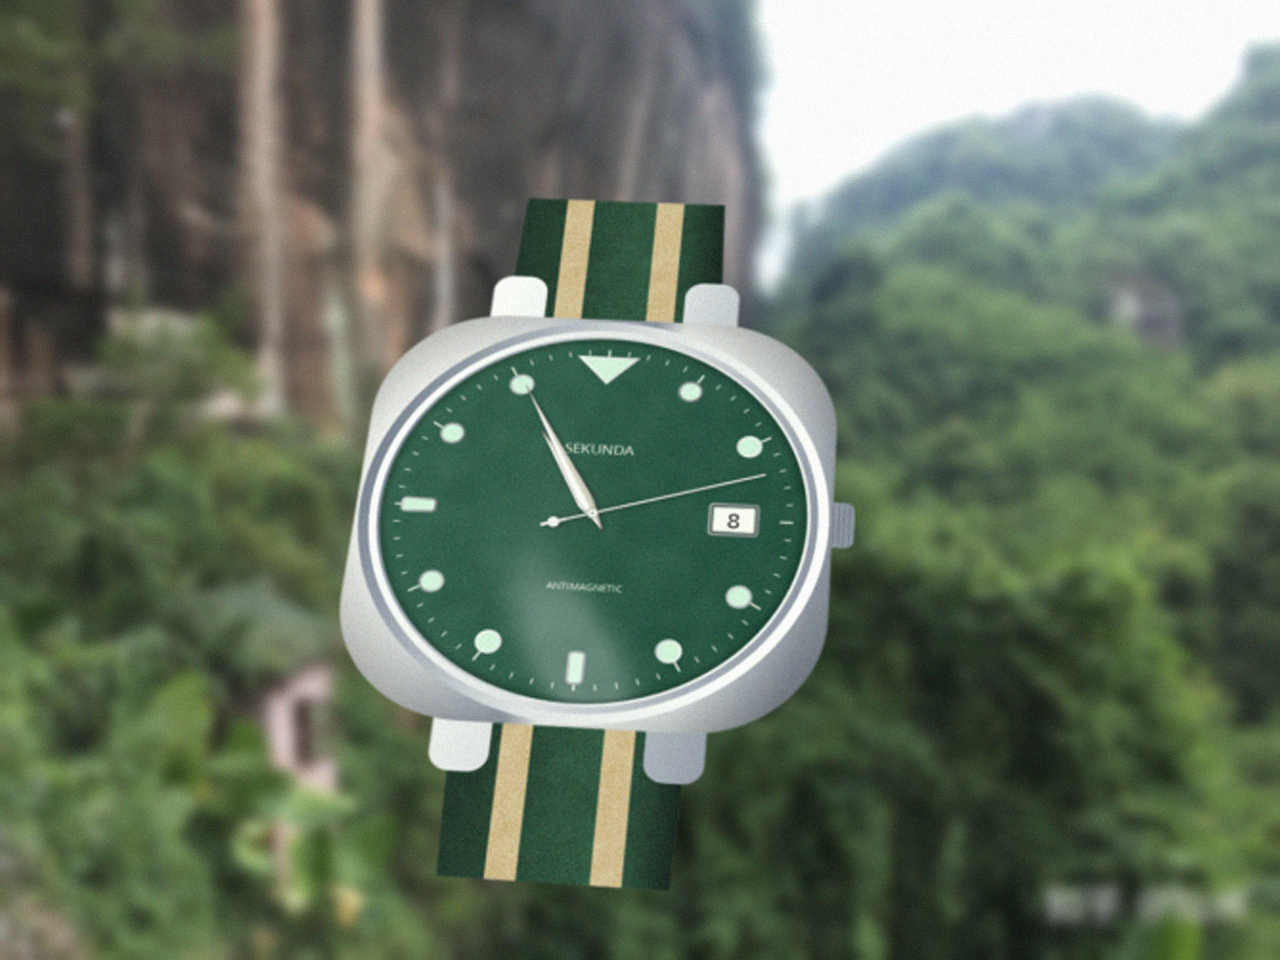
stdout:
10h55m12s
